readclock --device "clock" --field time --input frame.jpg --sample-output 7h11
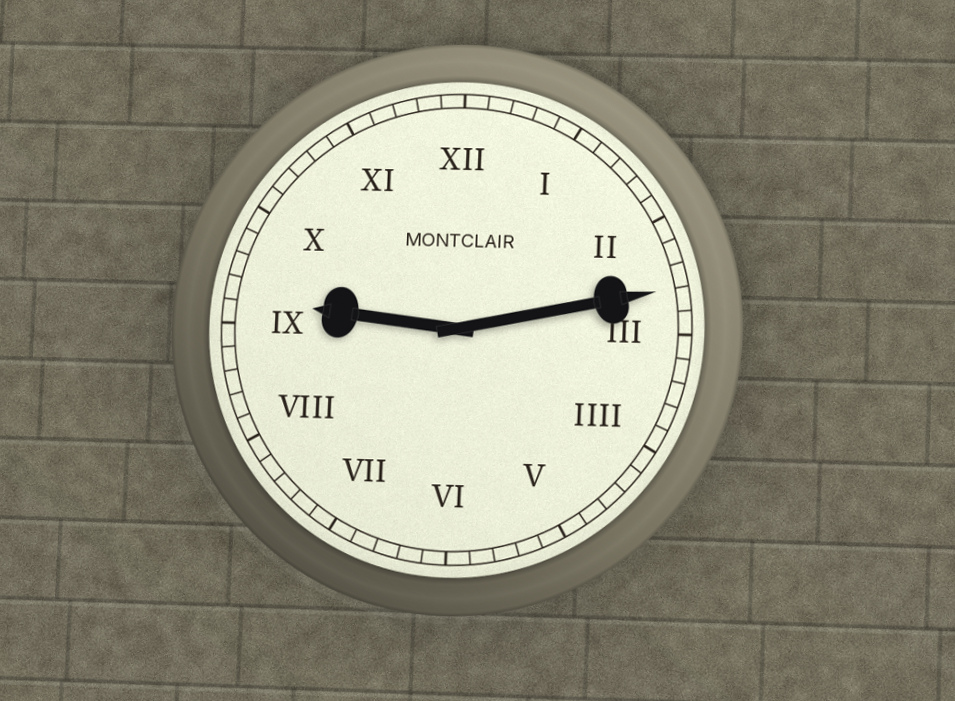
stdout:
9h13
